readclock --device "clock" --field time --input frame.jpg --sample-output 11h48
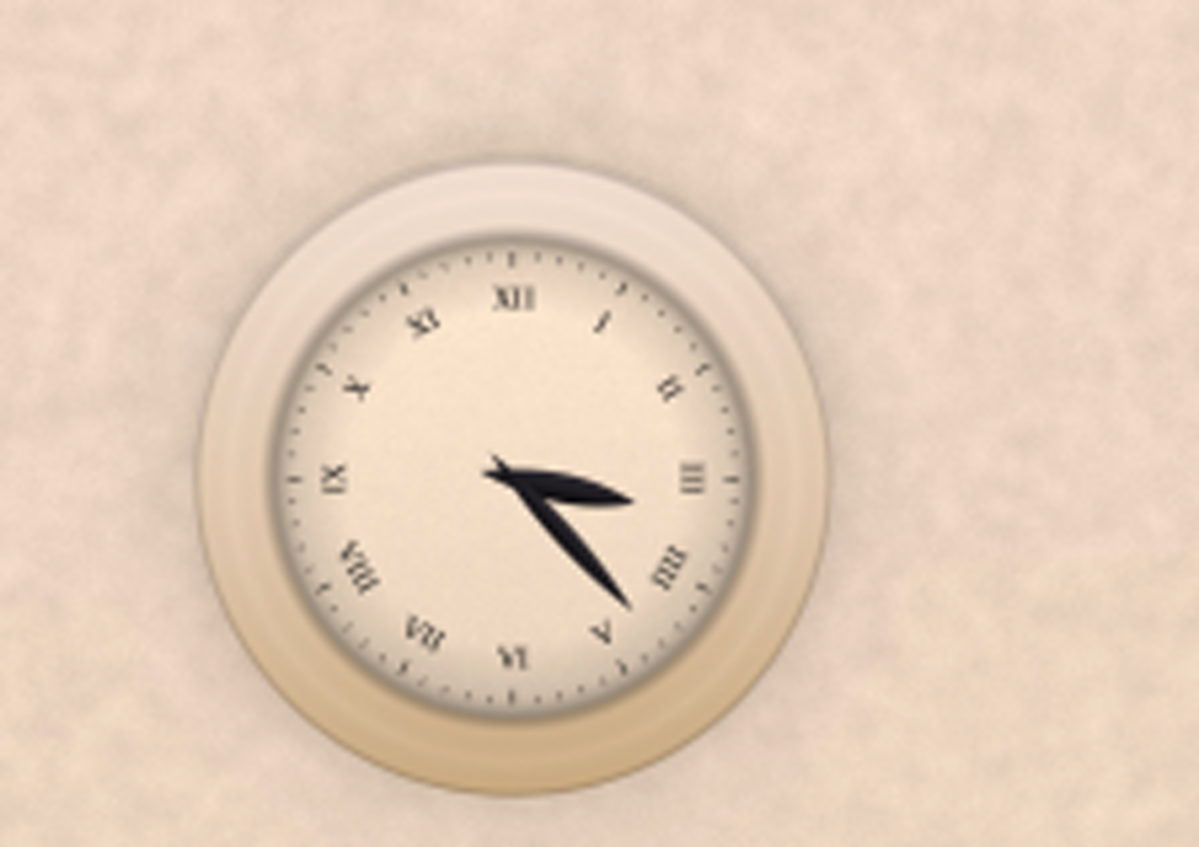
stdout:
3h23
